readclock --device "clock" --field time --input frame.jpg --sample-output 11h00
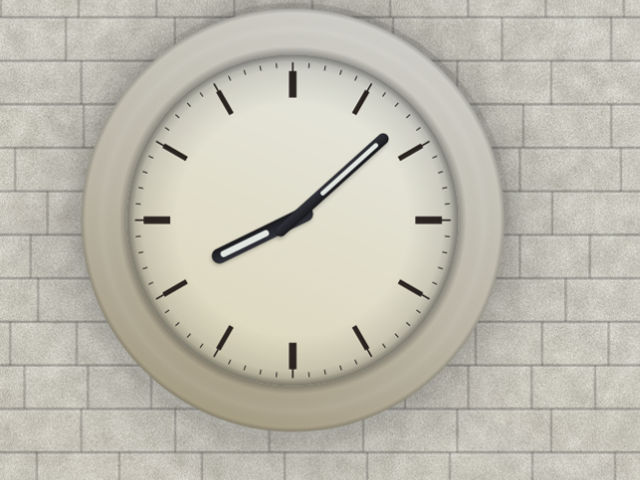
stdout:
8h08
